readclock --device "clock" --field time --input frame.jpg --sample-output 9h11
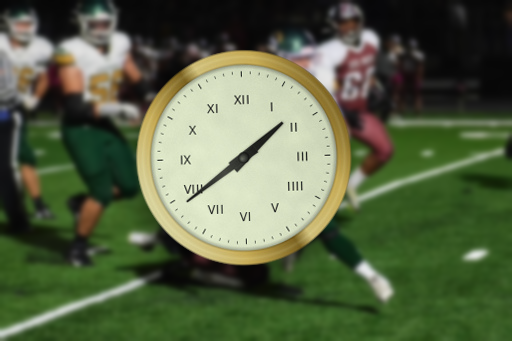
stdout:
1h39
